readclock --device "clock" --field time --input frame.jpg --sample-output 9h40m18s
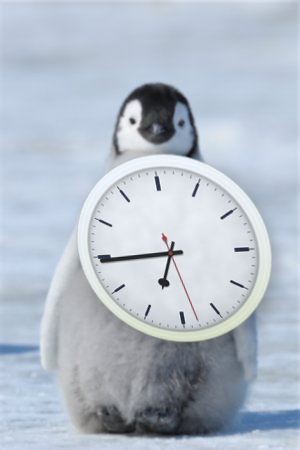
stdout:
6h44m28s
